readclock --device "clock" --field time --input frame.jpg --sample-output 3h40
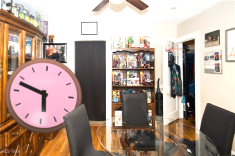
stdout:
5h48
